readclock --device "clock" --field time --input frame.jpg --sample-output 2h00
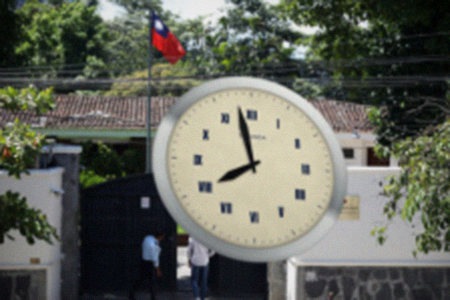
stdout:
7h58
